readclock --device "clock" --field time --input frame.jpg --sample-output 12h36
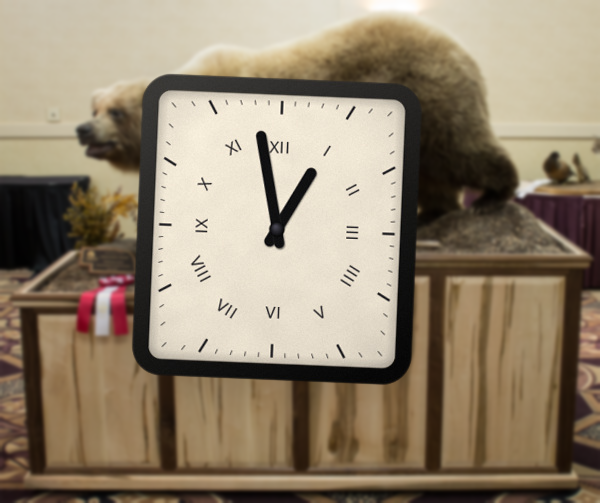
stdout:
12h58
